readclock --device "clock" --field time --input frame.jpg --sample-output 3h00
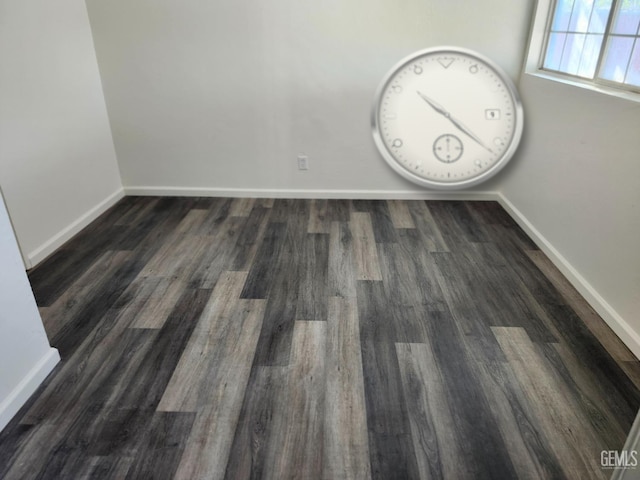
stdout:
10h22
